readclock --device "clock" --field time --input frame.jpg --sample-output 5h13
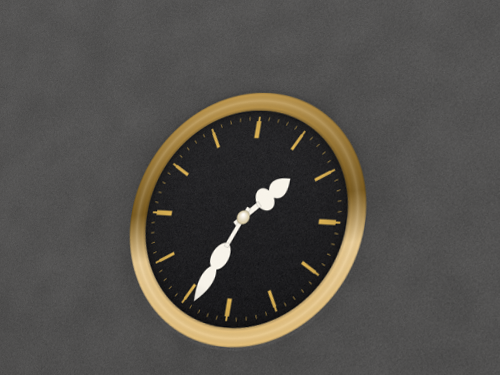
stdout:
1h34
